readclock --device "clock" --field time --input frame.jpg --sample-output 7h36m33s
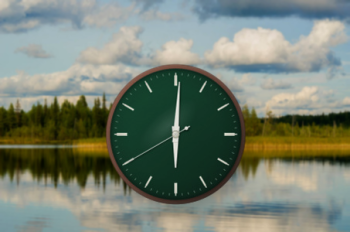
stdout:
6h00m40s
